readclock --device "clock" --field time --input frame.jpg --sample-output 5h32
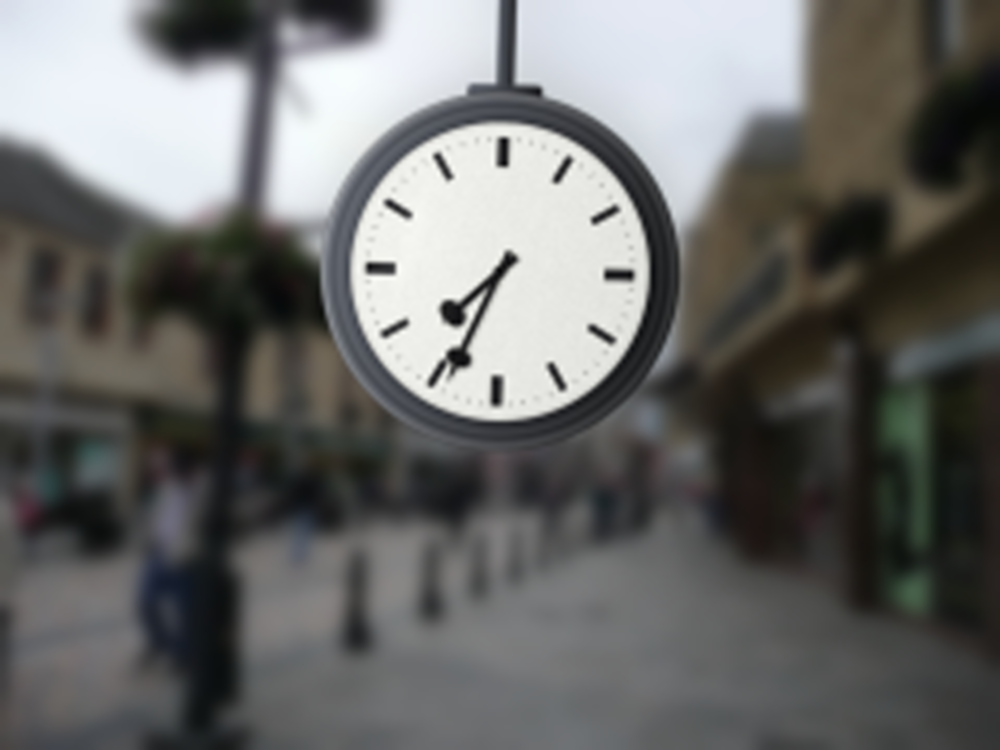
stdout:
7h34
